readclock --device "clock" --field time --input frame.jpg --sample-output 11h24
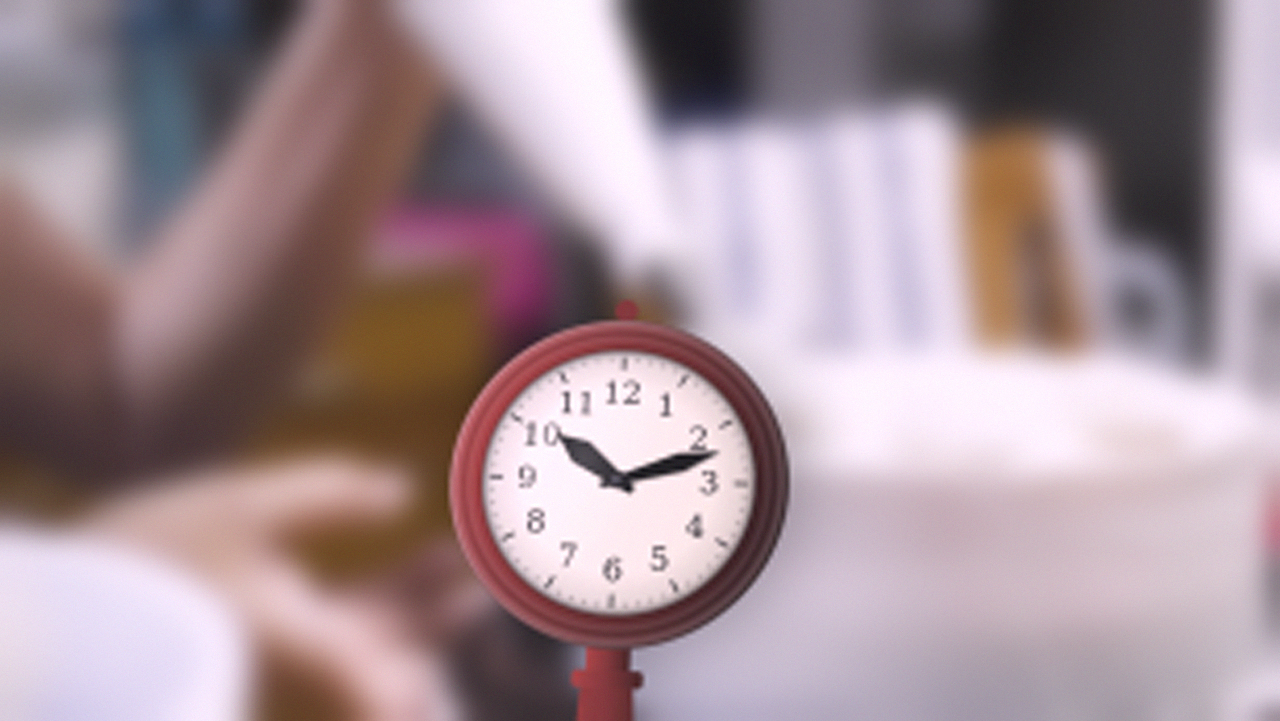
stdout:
10h12
